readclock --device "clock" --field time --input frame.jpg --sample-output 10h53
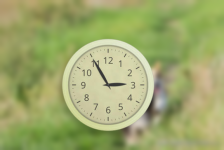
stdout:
2h55
